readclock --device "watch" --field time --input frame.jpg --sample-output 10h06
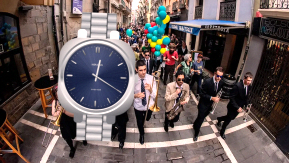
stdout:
12h20
